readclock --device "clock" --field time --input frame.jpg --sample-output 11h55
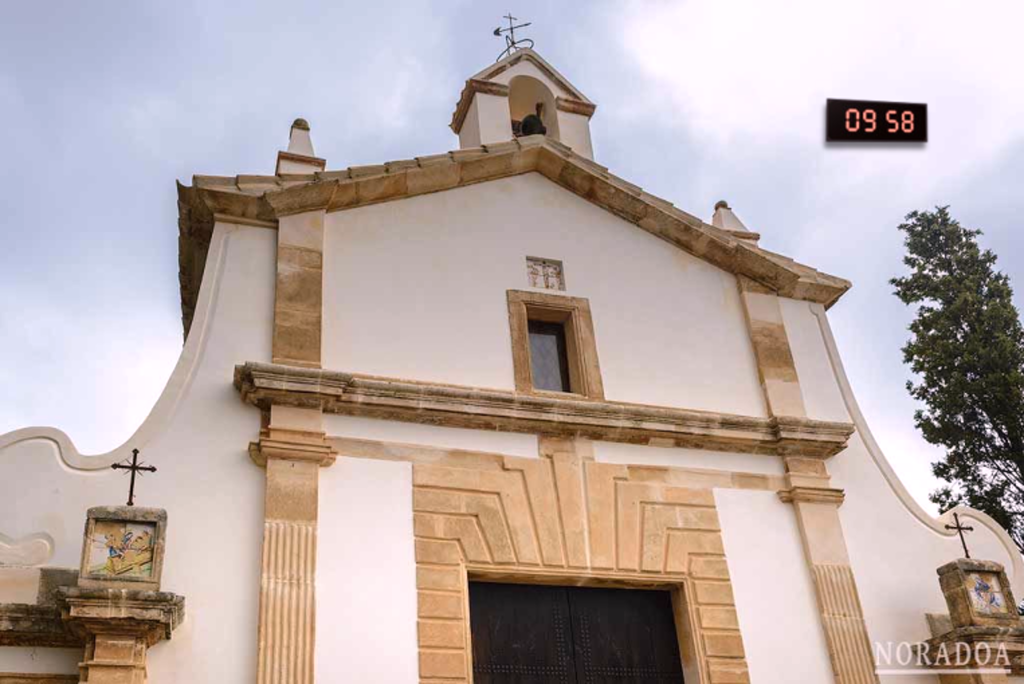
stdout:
9h58
